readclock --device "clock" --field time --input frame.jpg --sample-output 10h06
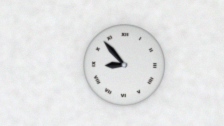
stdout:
8h53
